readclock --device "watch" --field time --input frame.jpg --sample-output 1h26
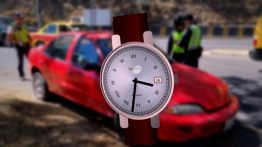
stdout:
3h32
